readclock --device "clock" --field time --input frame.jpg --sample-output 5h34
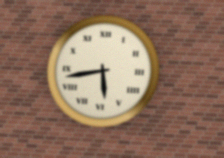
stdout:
5h43
